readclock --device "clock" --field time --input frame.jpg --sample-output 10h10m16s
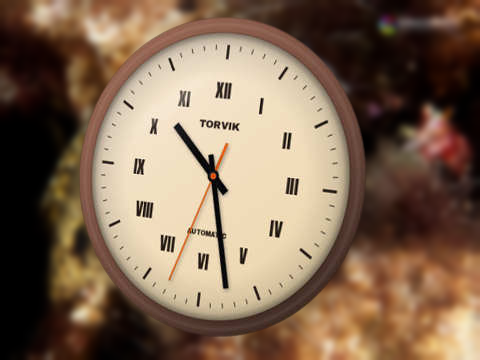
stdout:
10h27m33s
